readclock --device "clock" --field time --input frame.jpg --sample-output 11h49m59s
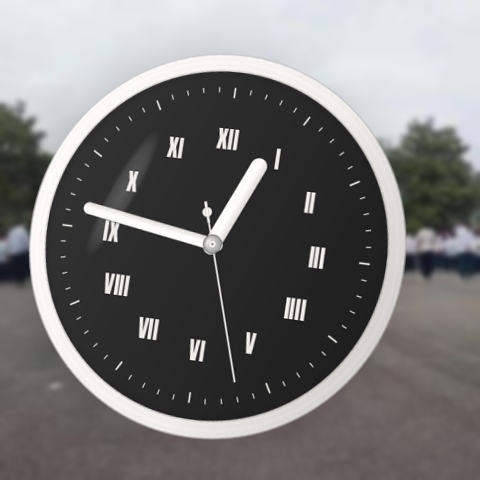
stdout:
12h46m27s
